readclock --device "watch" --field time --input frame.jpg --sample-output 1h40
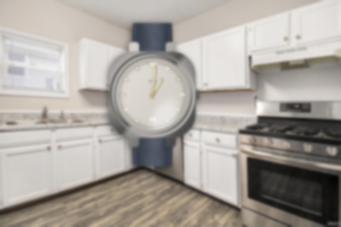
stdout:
1h01
